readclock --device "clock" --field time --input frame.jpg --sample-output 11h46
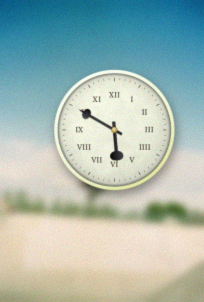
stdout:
5h50
